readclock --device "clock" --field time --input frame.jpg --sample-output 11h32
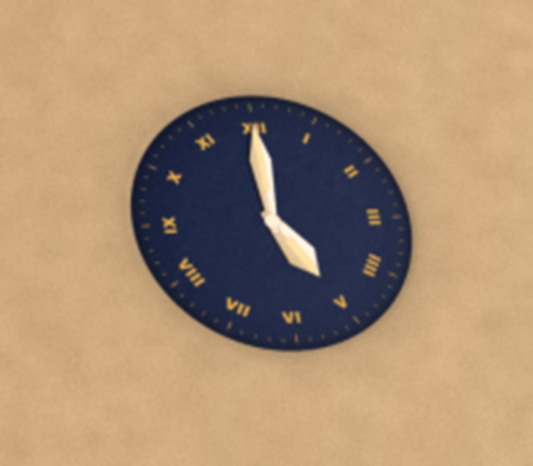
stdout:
5h00
